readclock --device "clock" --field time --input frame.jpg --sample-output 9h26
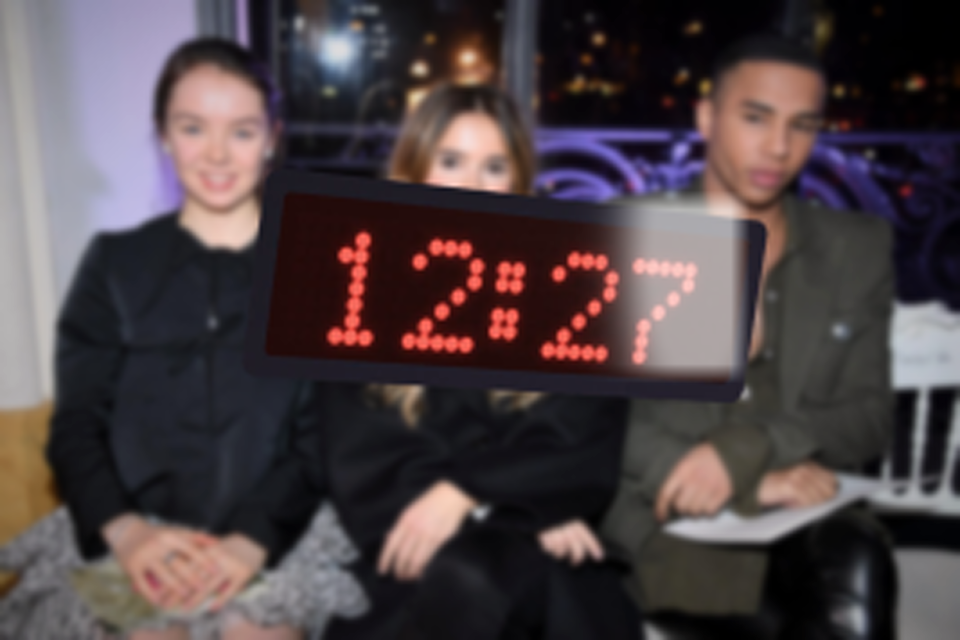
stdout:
12h27
